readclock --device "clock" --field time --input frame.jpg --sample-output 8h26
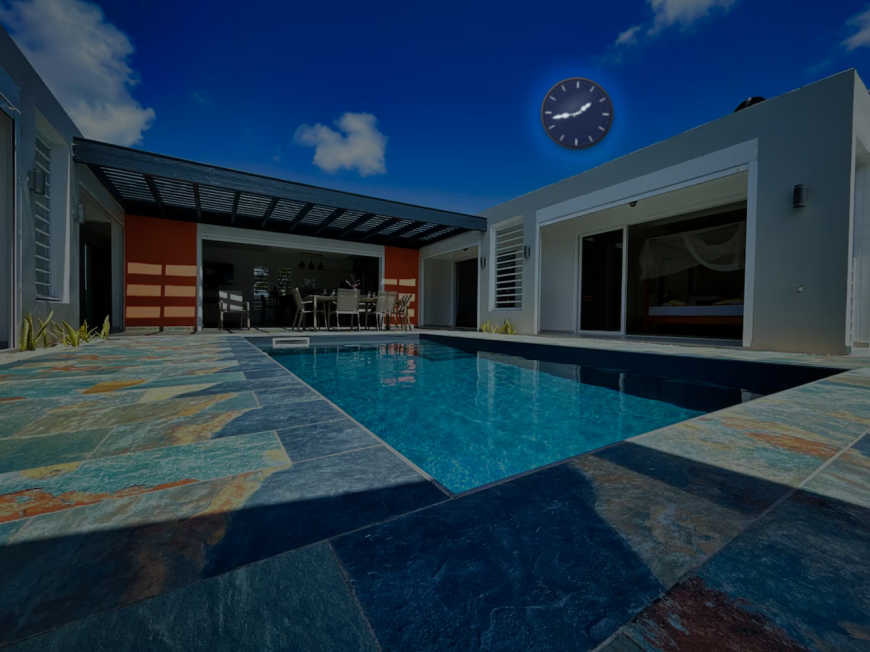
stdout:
1h43
